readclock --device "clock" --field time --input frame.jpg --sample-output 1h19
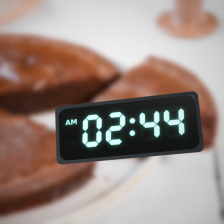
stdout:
2h44
